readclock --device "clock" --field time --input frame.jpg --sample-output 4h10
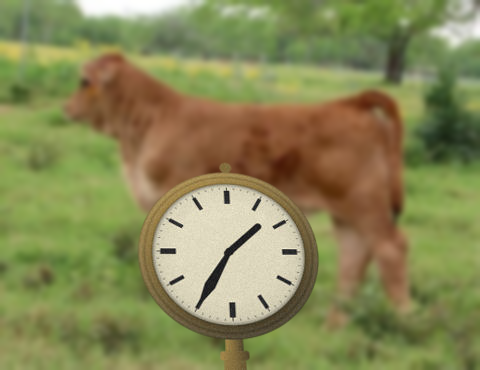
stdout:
1h35
